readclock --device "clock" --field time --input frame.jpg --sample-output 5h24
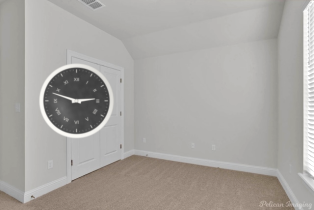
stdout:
2h48
